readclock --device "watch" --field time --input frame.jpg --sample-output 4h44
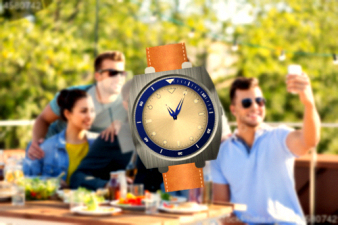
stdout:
11h05
